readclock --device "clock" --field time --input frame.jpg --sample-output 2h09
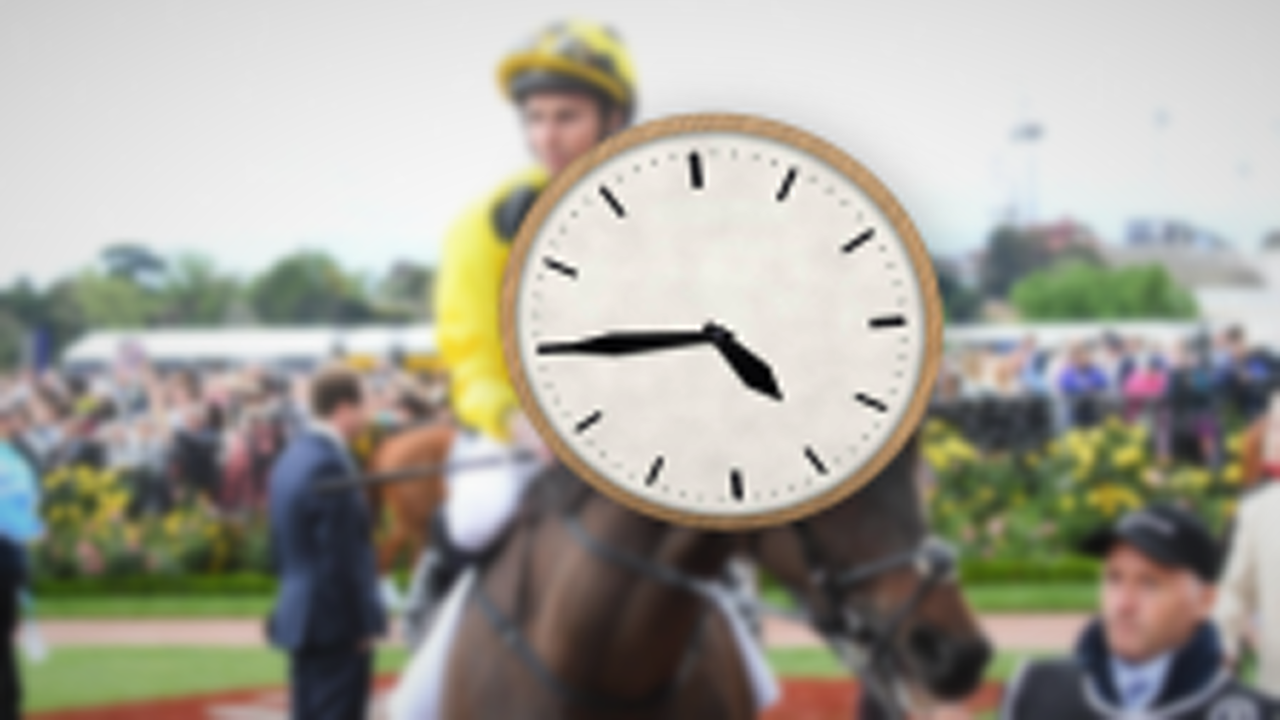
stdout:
4h45
